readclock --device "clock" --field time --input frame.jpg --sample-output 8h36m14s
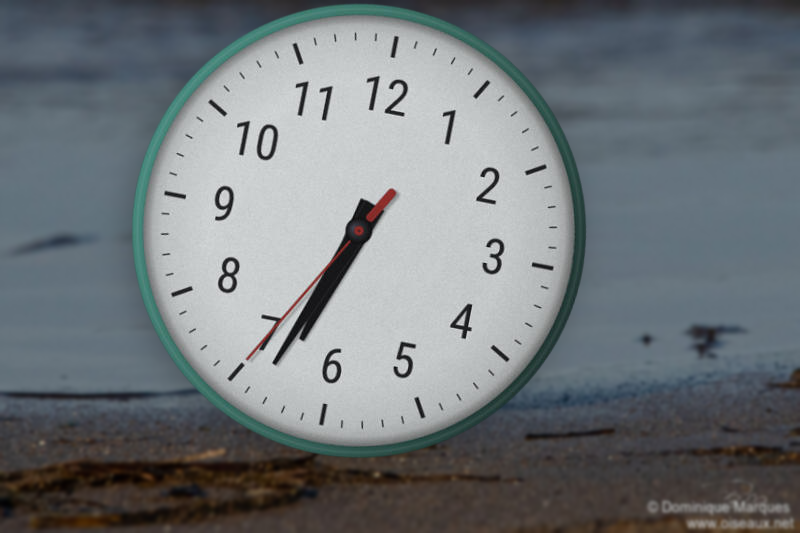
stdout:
6h33m35s
